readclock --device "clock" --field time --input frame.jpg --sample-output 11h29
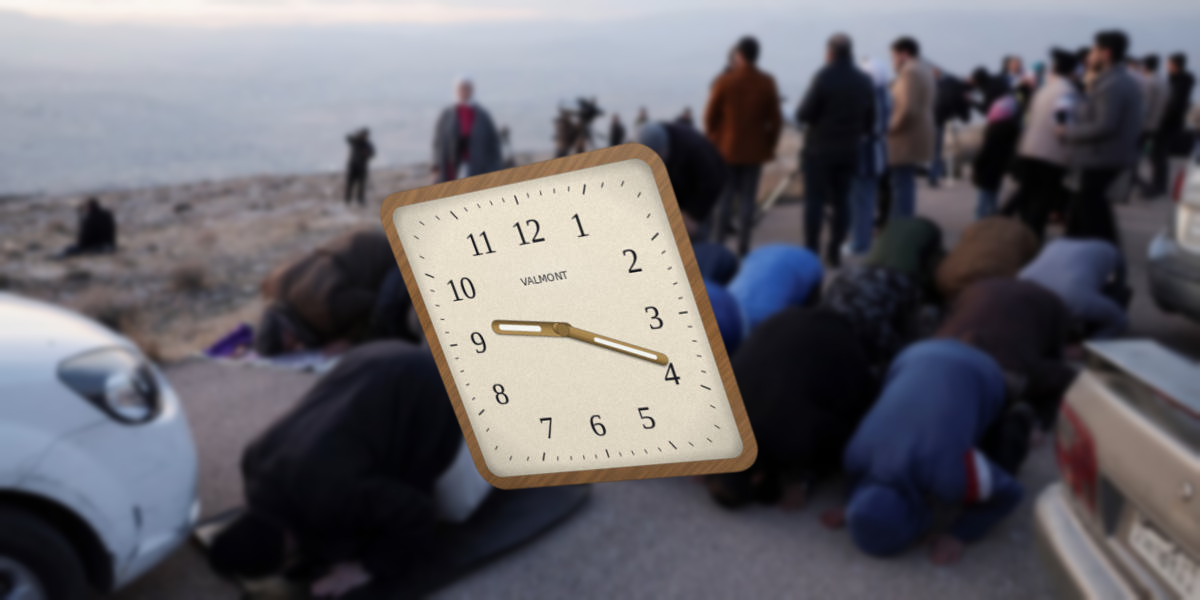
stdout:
9h19
